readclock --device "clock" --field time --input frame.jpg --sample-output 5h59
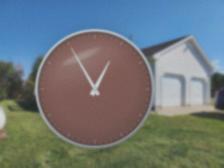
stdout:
12h55
